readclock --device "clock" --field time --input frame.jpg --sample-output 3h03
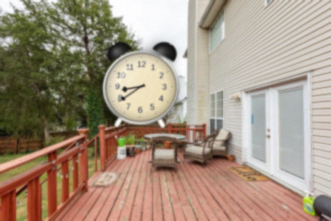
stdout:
8h39
